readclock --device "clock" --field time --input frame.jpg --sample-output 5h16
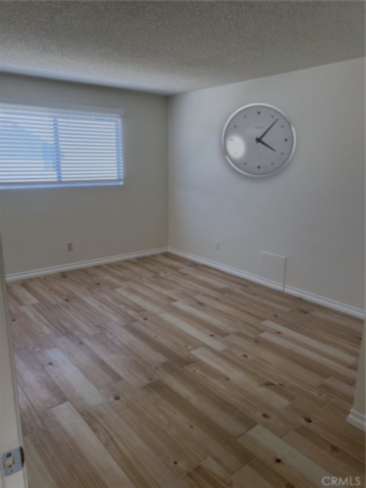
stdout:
4h07
